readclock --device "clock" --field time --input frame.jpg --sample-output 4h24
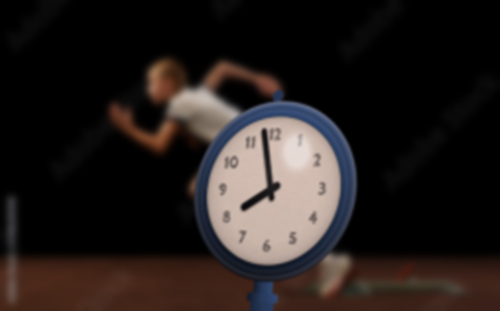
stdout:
7h58
